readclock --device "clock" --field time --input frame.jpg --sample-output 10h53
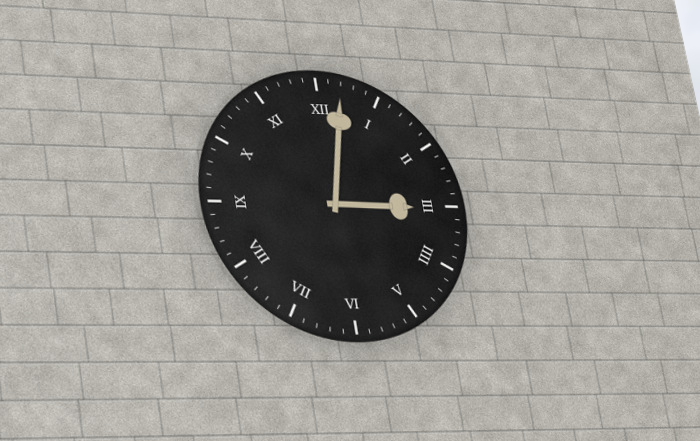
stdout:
3h02
